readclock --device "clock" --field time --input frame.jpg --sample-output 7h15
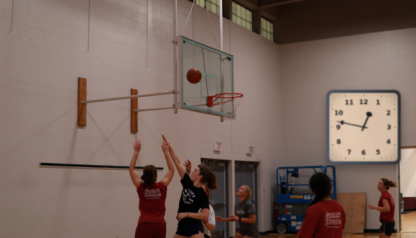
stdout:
12h47
